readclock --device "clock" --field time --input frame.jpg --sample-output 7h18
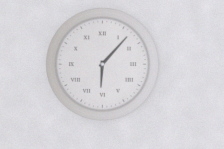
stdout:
6h07
